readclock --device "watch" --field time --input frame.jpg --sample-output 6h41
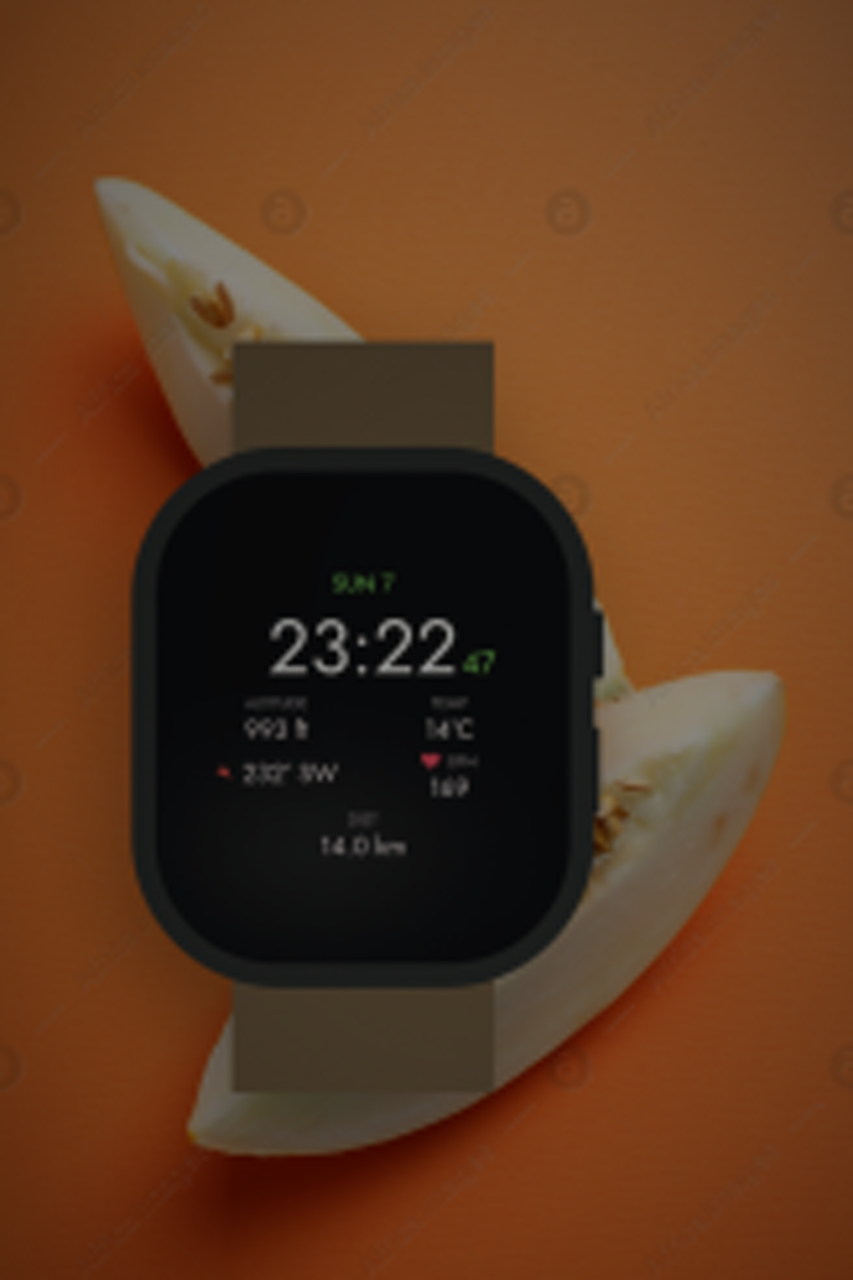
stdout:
23h22
